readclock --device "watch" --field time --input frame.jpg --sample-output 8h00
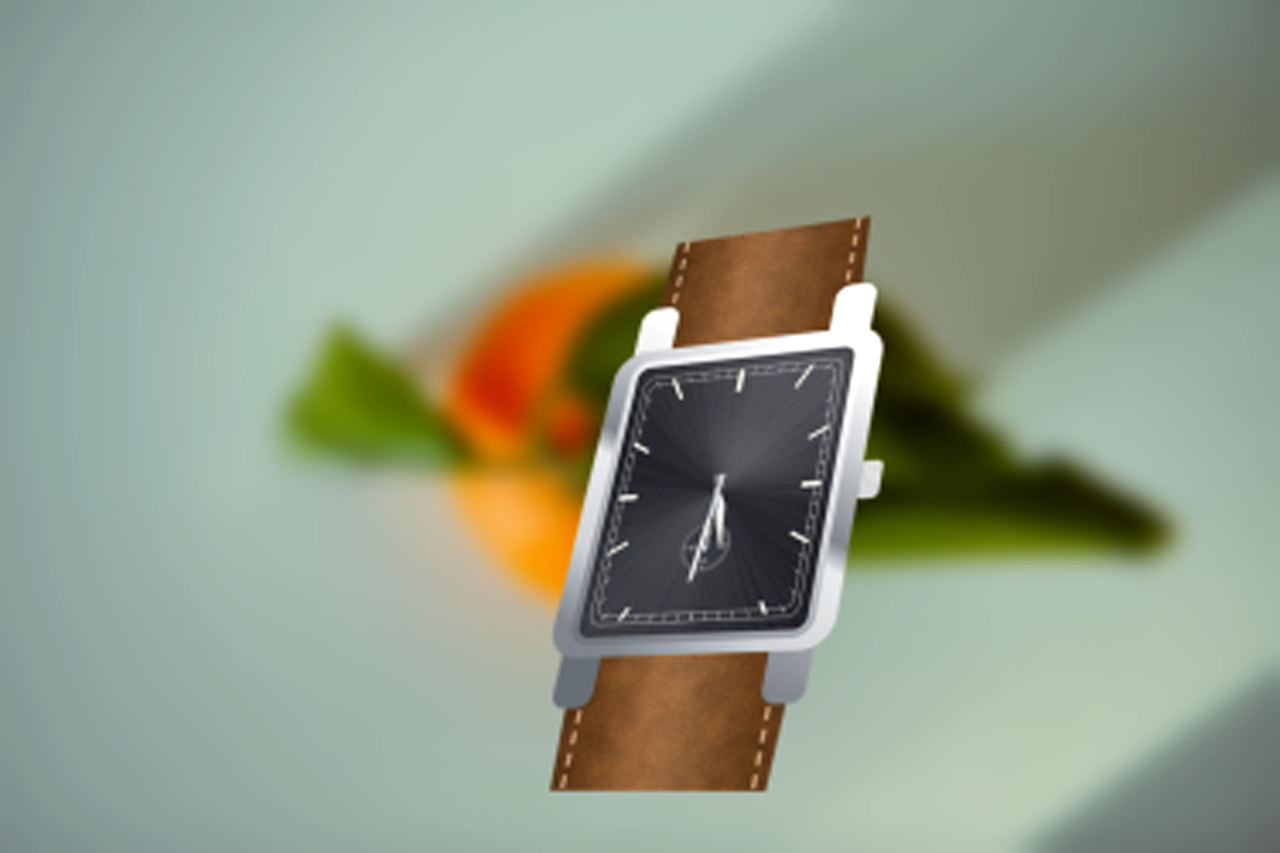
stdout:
5h31
